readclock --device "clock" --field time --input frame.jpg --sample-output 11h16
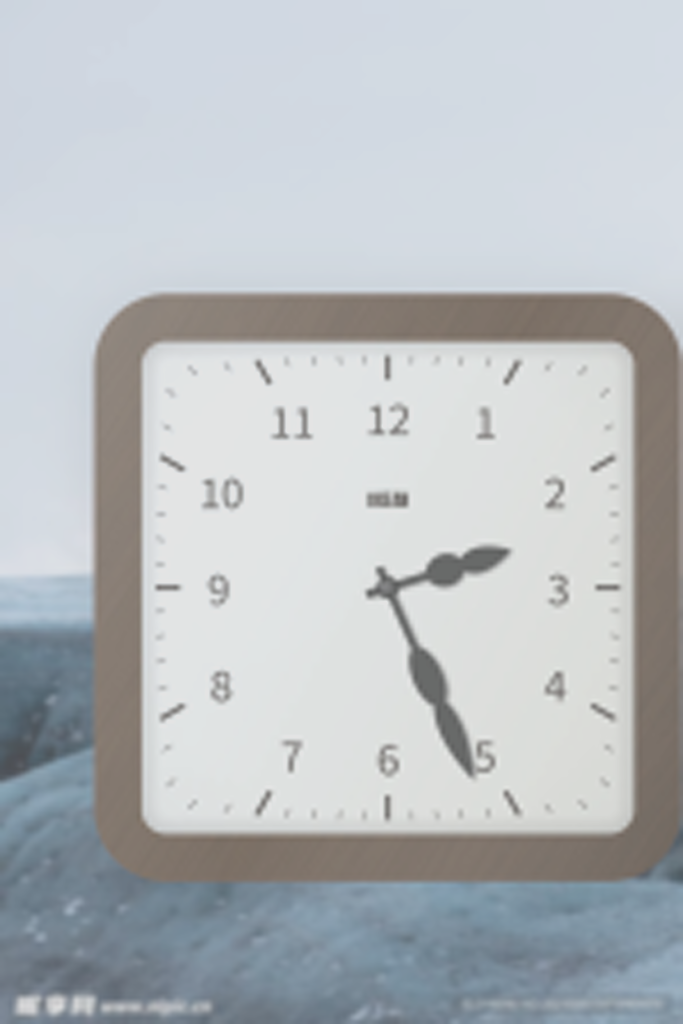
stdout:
2h26
